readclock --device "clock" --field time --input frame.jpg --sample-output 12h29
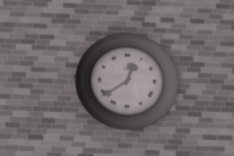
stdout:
12h39
